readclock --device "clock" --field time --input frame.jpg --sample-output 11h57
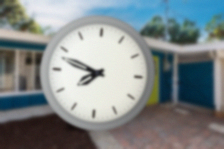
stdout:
7h48
